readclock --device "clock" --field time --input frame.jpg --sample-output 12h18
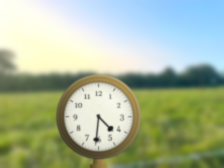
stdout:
4h31
